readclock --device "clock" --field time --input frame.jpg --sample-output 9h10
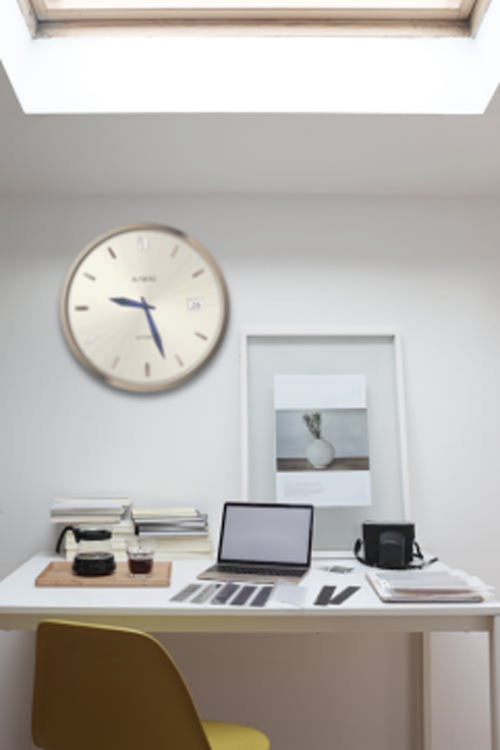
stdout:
9h27
